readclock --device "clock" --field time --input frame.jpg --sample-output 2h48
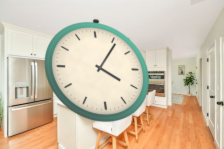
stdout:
4h06
